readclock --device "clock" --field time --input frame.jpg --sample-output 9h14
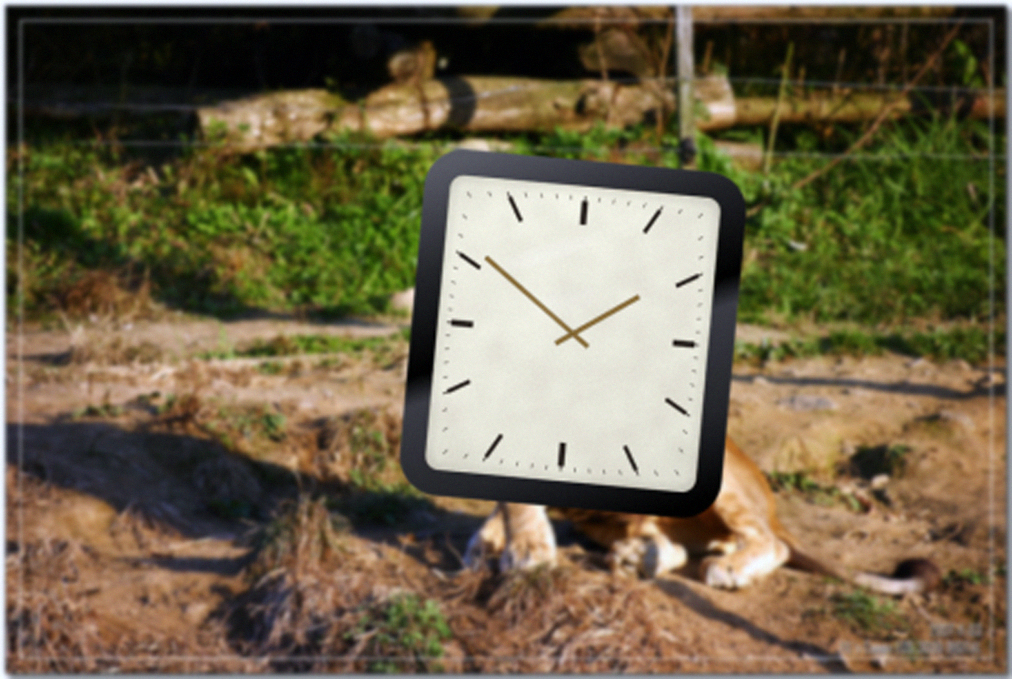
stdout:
1h51
